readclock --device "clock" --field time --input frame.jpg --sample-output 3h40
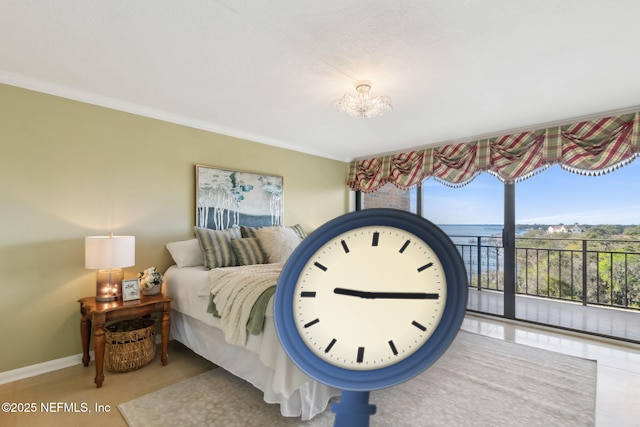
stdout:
9h15
